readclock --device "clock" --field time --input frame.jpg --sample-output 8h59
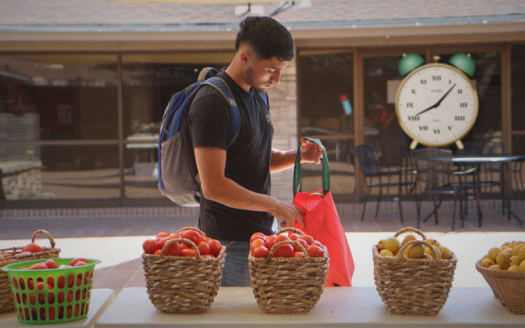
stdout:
8h07
